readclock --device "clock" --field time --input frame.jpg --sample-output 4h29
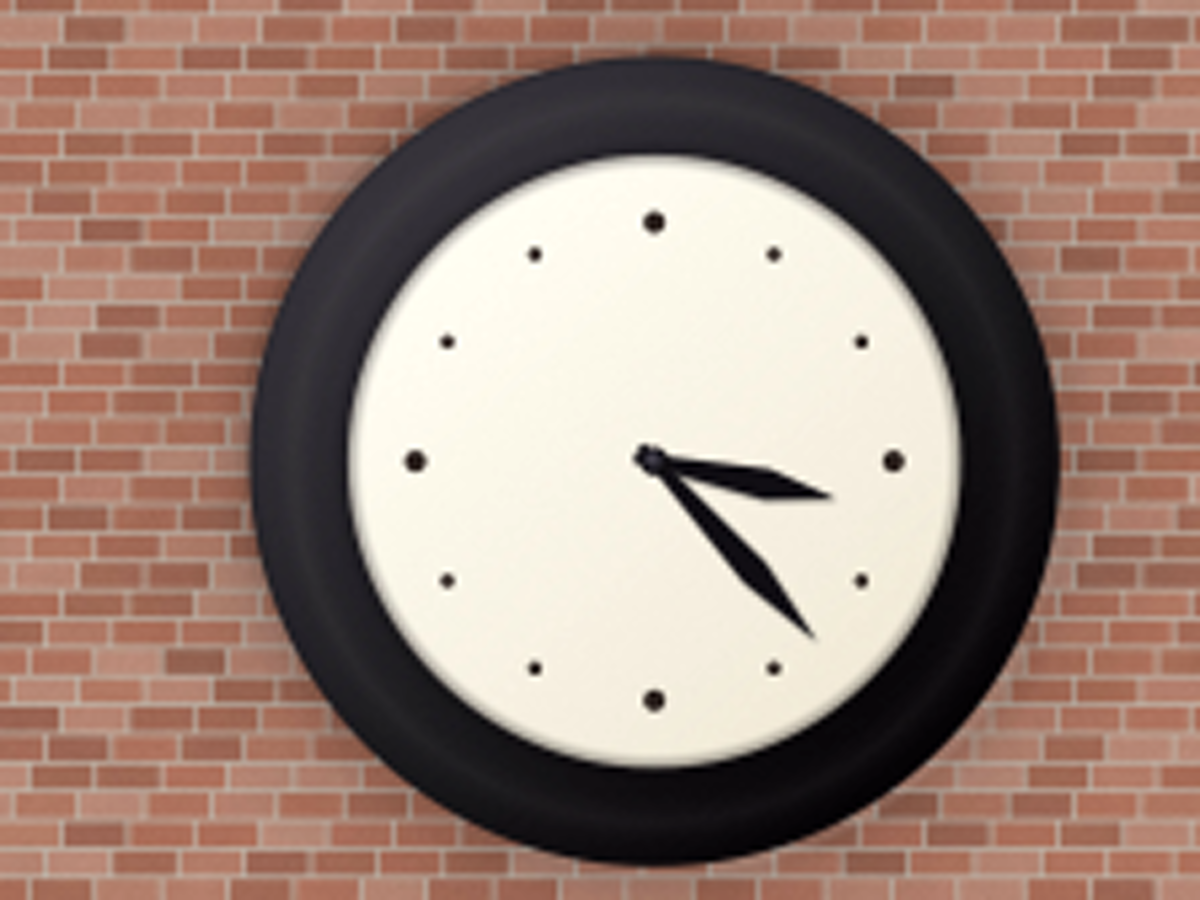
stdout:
3h23
